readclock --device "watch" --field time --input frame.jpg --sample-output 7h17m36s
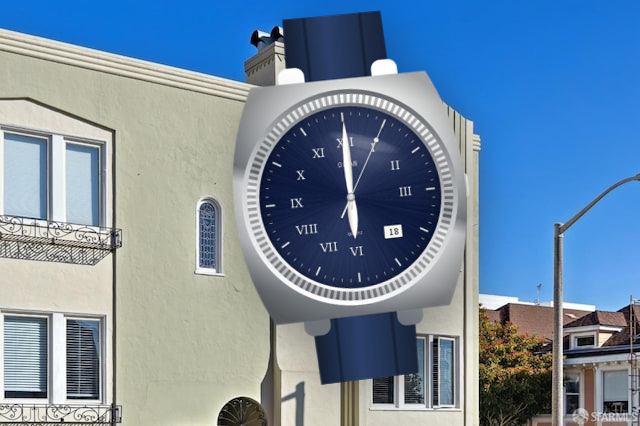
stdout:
6h00m05s
